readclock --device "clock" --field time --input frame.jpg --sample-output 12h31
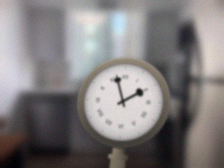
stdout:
1h57
